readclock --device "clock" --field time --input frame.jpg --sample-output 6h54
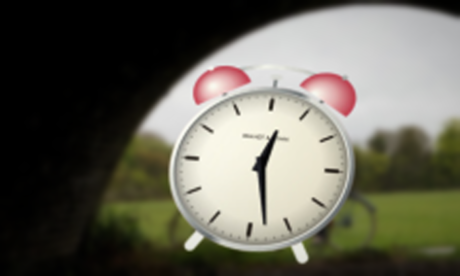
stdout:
12h28
